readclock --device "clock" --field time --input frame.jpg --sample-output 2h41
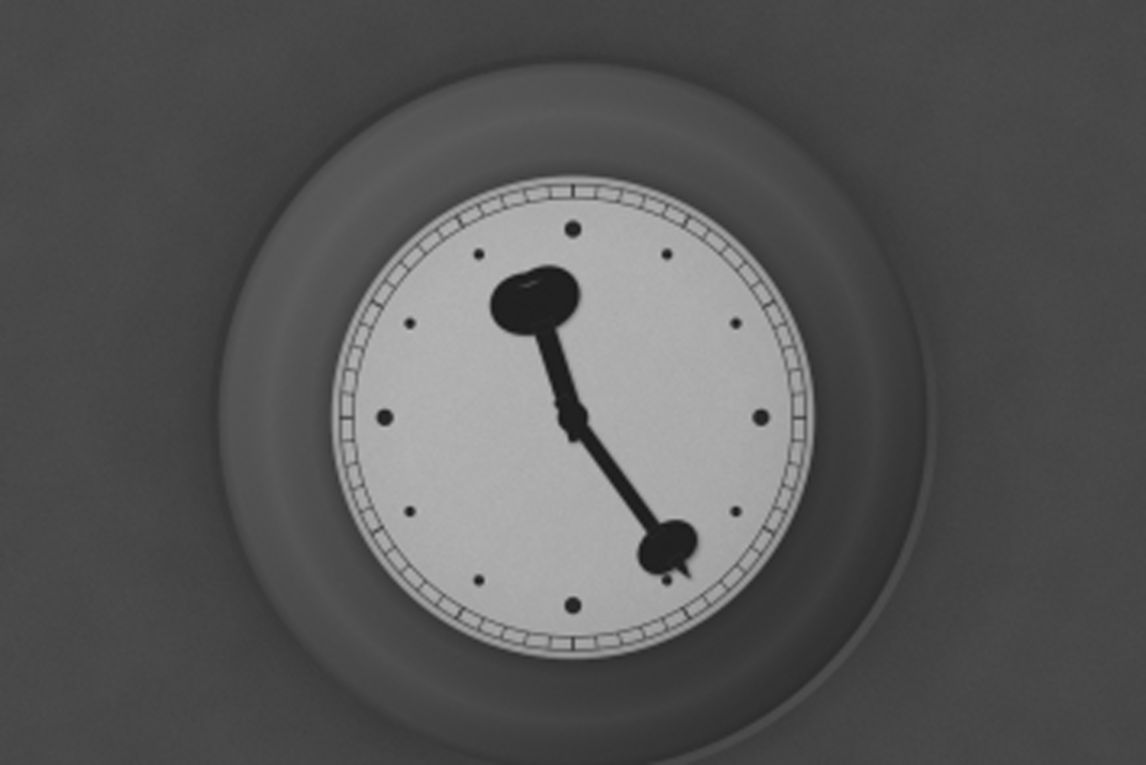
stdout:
11h24
